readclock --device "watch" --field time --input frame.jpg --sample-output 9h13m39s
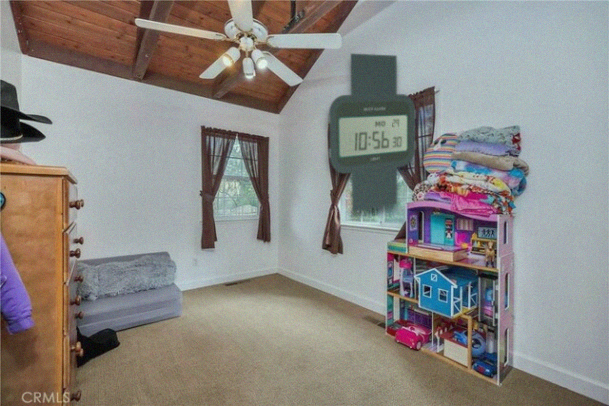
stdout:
10h56m30s
